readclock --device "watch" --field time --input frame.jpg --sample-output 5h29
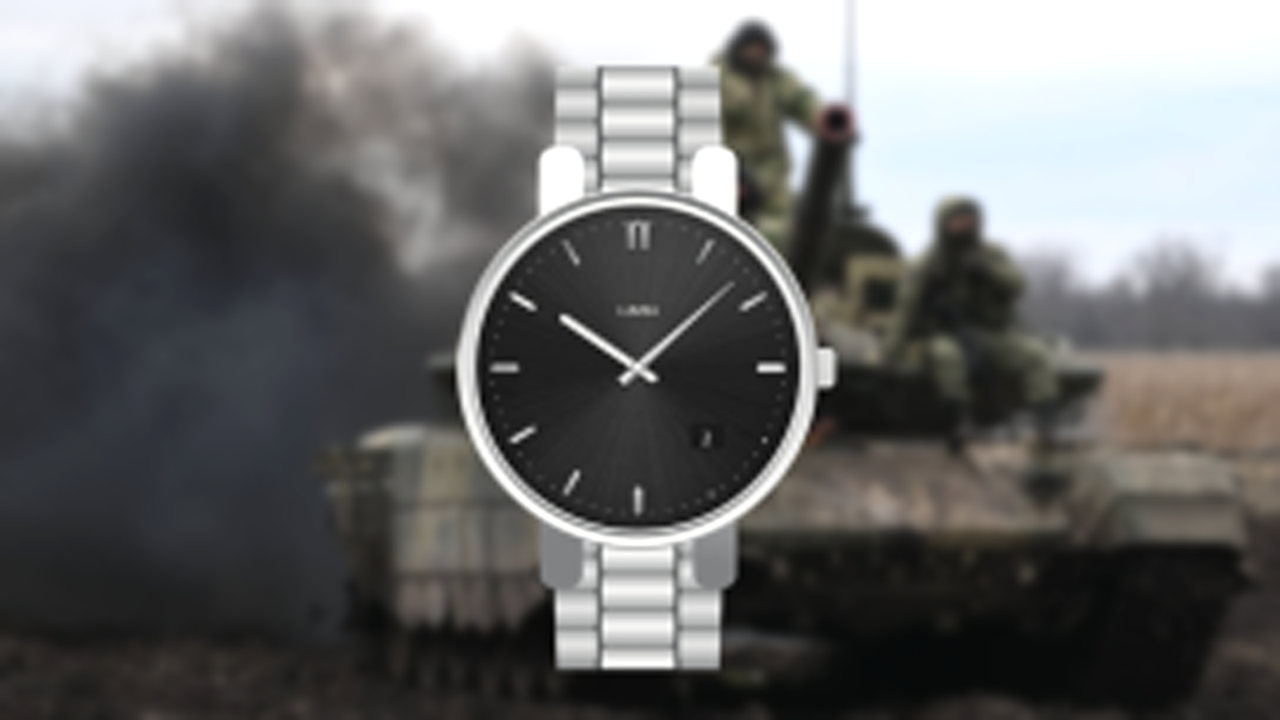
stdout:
10h08
